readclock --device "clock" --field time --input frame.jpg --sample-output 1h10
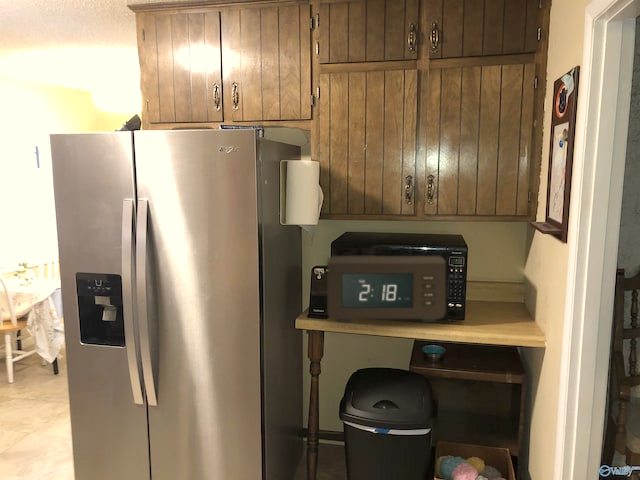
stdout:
2h18
